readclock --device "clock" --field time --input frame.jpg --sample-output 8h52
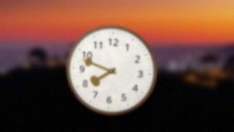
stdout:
7h48
